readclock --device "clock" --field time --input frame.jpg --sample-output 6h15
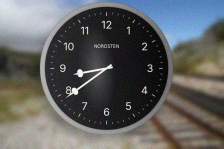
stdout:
8h39
